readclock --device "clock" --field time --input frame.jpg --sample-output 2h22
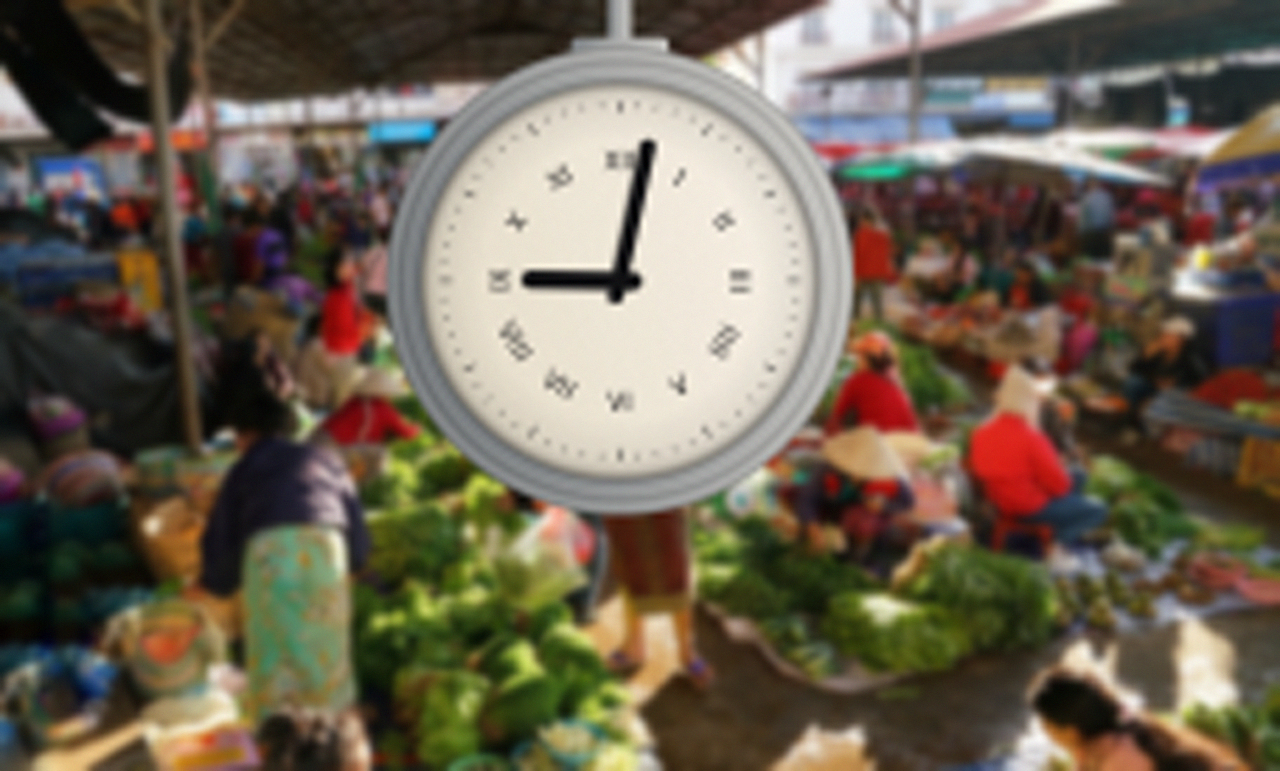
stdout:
9h02
